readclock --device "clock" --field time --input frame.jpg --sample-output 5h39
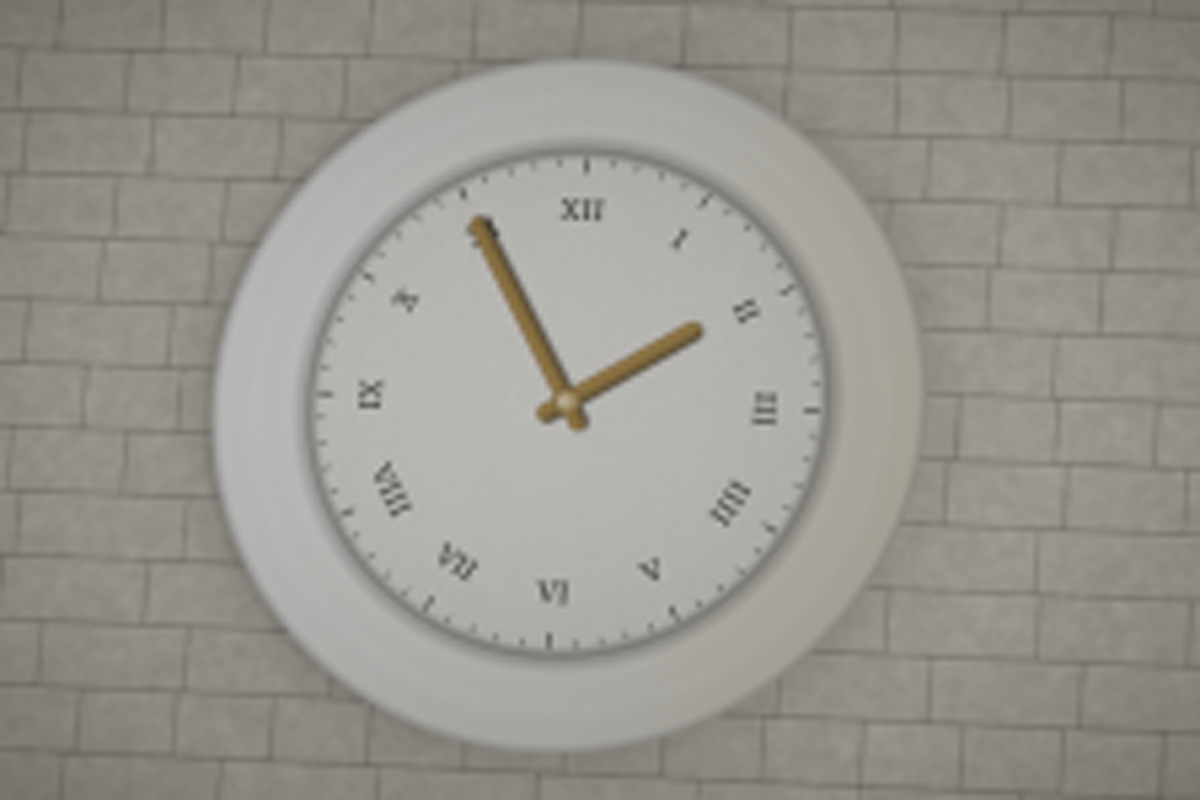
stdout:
1h55
